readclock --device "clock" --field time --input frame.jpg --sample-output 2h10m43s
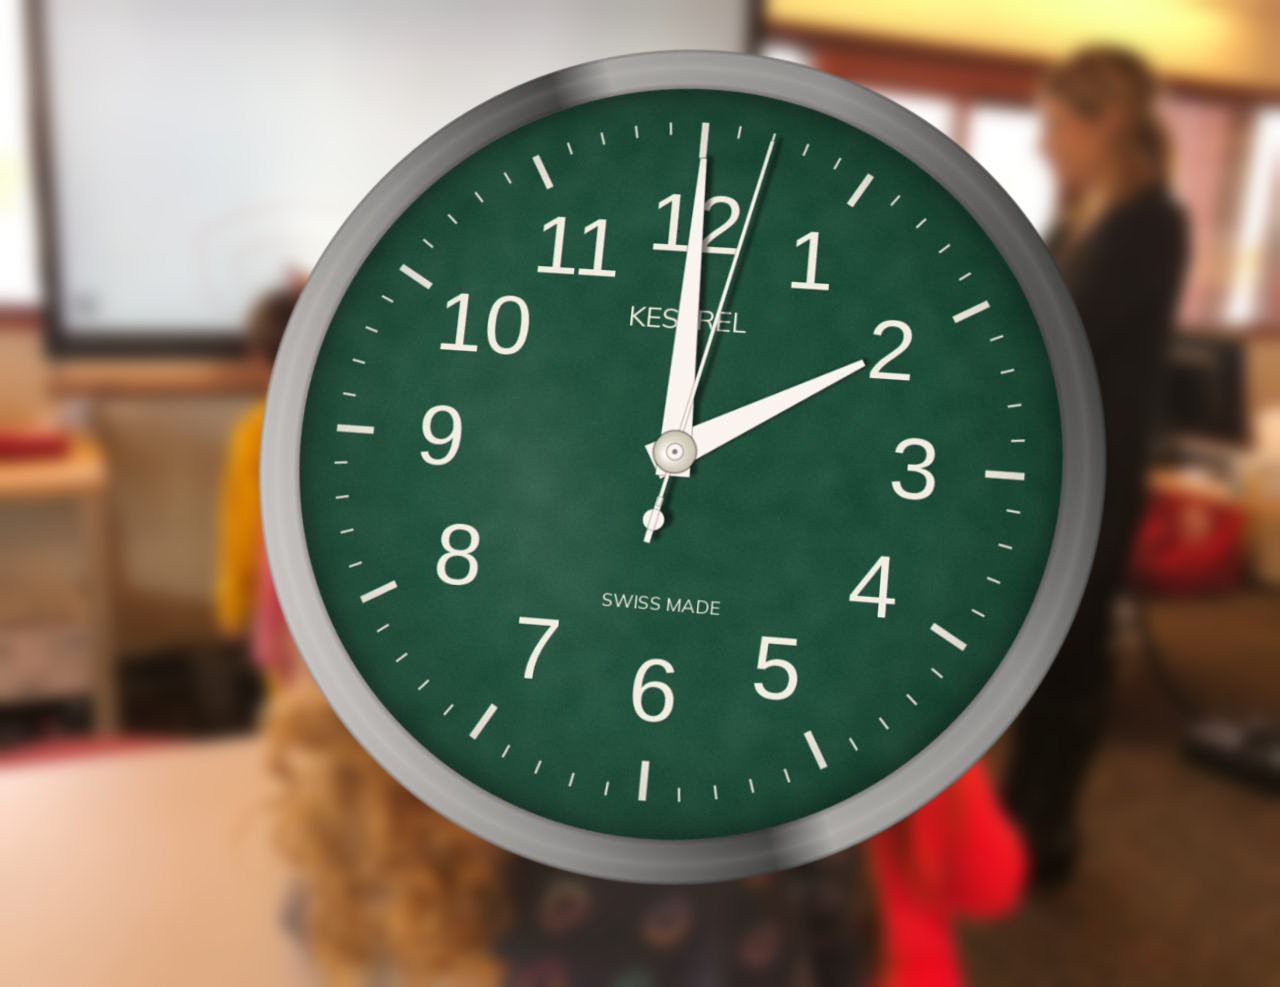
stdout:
2h00m02s
